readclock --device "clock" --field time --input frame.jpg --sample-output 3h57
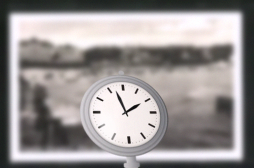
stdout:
1h57
